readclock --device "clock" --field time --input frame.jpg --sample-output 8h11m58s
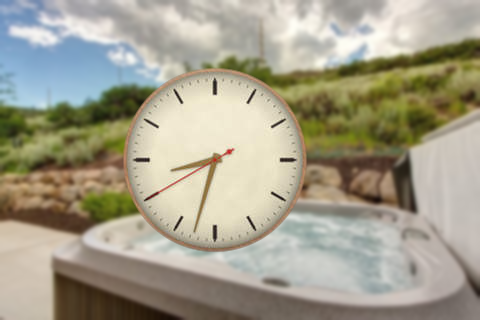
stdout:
8h32m40s
